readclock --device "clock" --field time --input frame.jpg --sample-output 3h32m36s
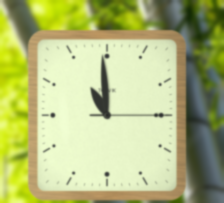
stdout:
10h59m15s
